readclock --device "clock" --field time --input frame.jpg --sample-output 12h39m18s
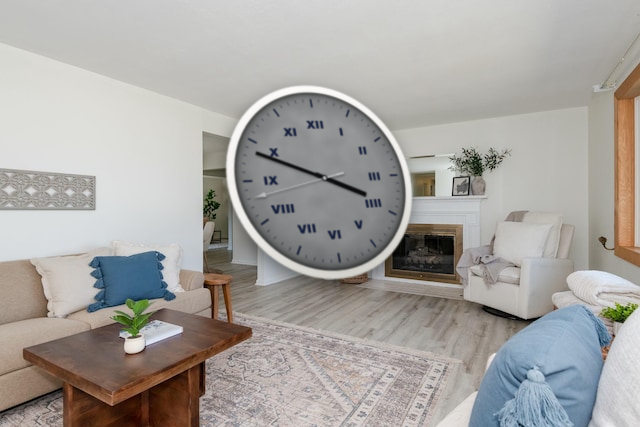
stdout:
3h48m43s
